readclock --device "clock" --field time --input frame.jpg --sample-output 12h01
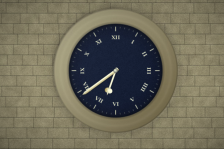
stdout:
6h39
